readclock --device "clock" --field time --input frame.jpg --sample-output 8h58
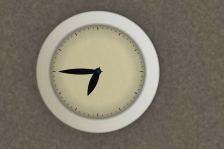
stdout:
6h45
